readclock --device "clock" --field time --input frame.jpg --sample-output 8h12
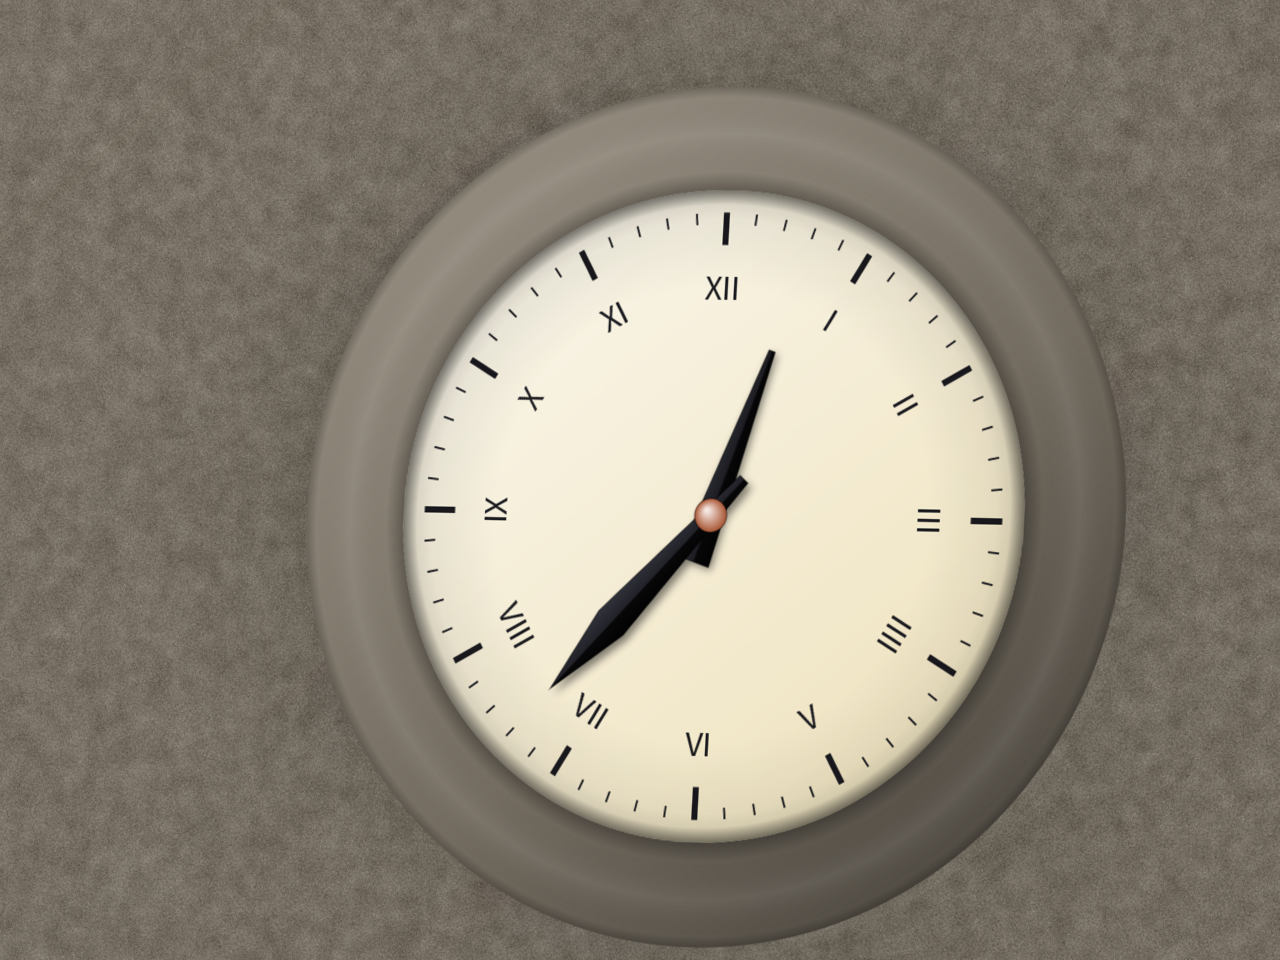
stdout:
12h37
